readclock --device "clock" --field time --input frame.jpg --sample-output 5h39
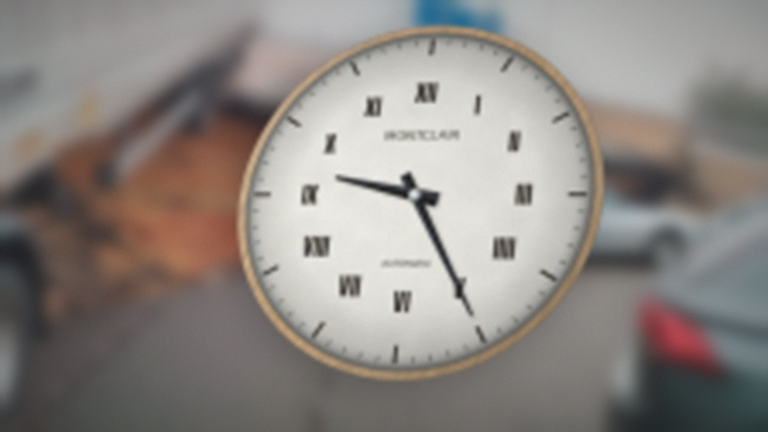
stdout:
9h25
